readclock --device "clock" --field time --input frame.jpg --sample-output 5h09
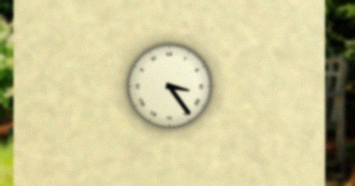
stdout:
3h24
